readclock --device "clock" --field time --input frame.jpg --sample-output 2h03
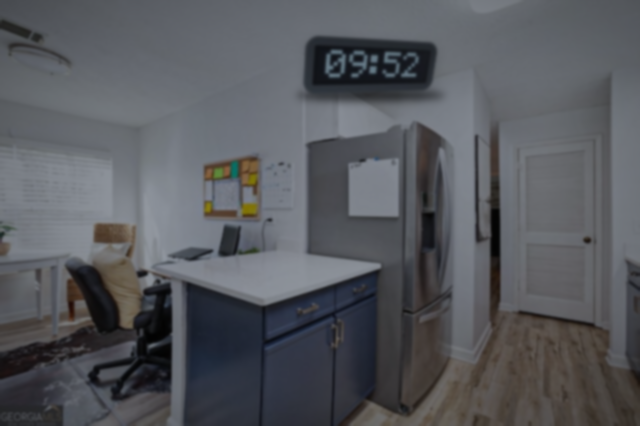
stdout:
9h52
